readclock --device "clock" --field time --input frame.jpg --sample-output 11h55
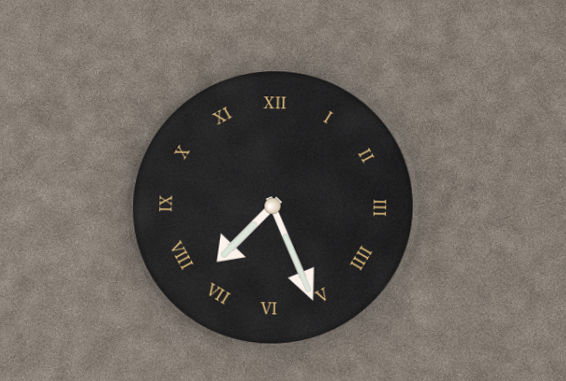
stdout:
7h26
